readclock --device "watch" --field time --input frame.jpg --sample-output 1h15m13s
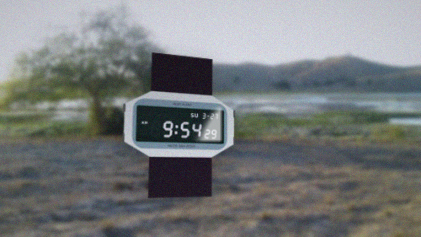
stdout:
9h54m29s
